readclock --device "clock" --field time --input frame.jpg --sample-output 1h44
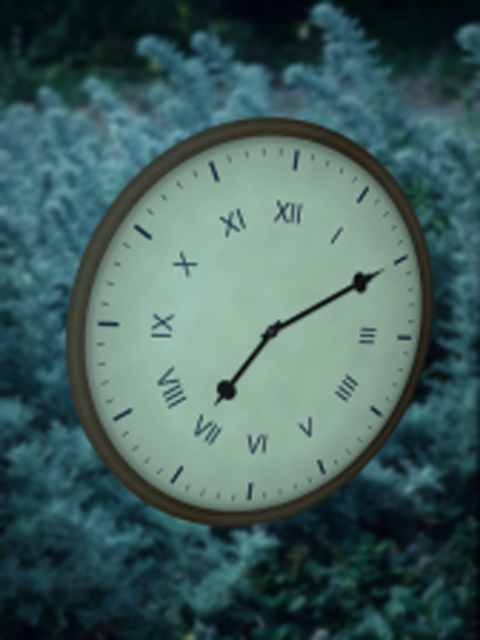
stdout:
7h10
